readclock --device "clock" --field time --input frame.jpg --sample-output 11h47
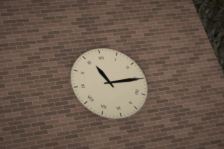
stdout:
11h15
